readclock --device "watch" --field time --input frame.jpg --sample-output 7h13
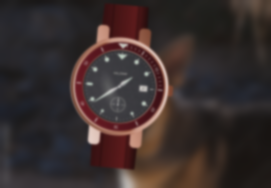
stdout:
1h39
